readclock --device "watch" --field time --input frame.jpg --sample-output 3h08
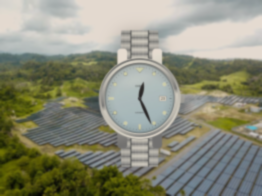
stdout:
12h26
